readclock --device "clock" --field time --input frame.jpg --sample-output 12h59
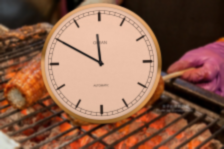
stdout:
11h50
